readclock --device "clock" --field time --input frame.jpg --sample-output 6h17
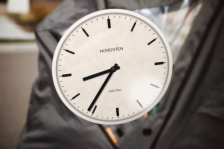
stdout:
8h36
